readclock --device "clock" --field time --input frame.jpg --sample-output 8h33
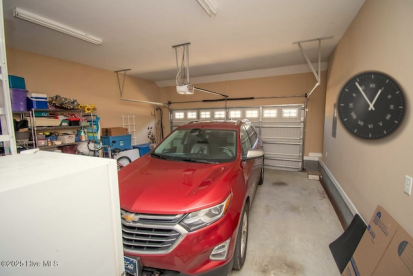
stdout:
12h54
